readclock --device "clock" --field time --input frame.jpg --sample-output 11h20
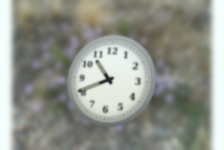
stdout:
10h41
